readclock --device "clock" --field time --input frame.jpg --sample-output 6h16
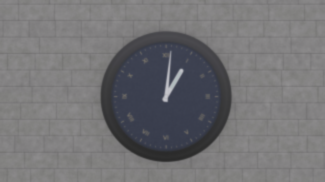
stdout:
1h01
